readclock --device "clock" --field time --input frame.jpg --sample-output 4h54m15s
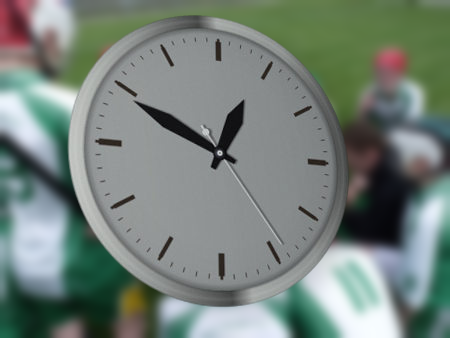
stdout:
12h49m24s
